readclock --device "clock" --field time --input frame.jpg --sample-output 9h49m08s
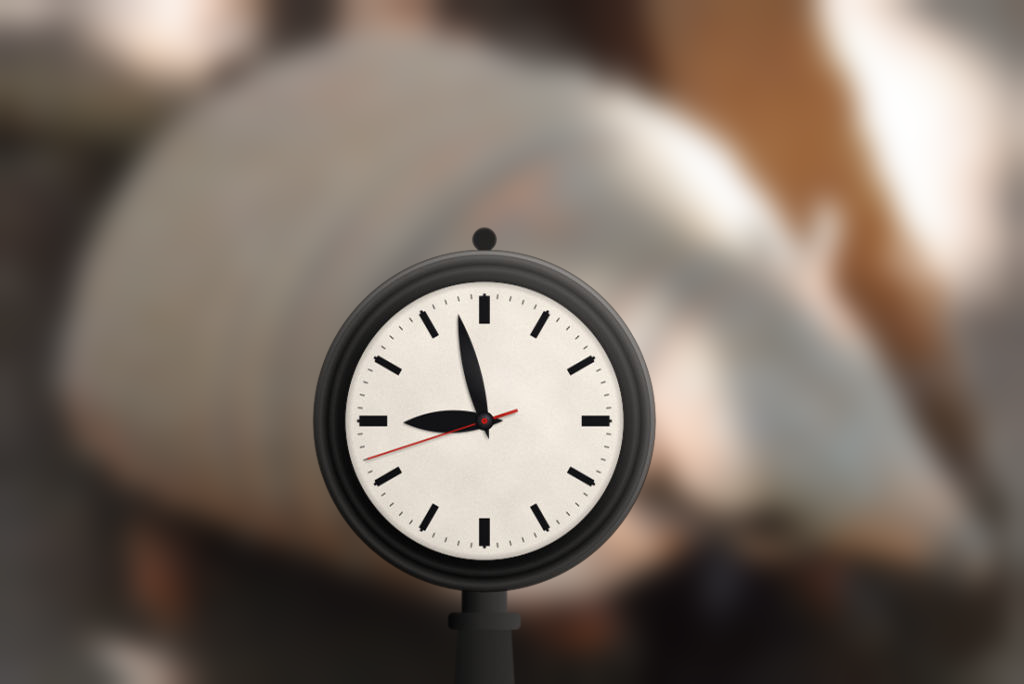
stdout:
8h57m42s
